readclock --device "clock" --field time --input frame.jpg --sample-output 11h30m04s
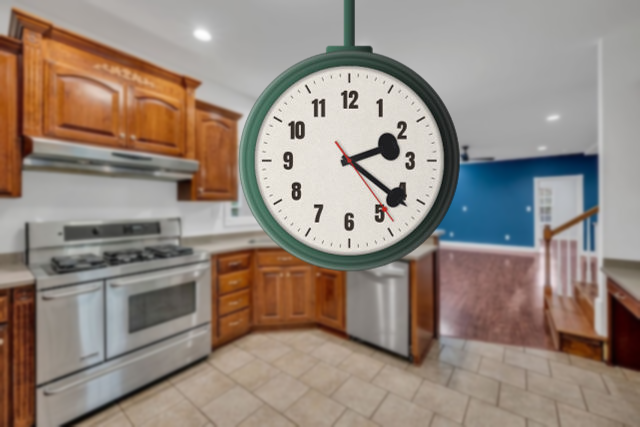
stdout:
2h21m24s
